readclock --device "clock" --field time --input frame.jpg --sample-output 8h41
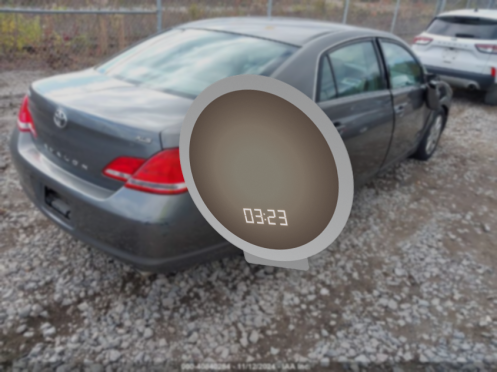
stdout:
3h23
